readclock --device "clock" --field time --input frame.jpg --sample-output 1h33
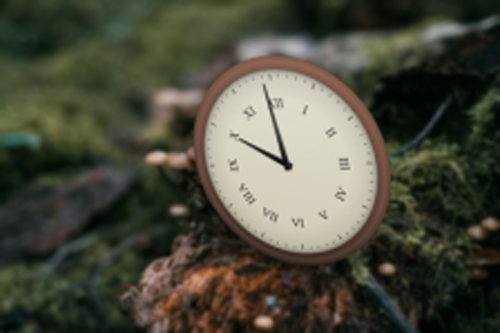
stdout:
9h59
